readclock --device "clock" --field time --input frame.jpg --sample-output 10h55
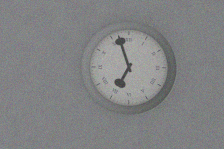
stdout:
6h57
